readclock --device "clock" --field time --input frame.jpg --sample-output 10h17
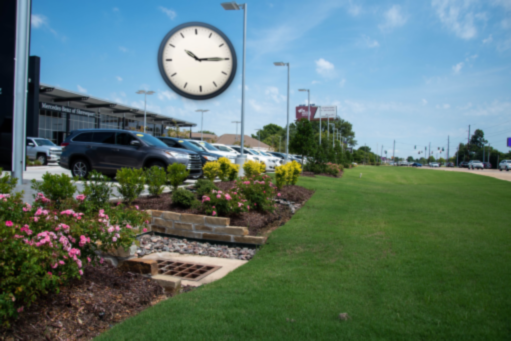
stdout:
10h15
